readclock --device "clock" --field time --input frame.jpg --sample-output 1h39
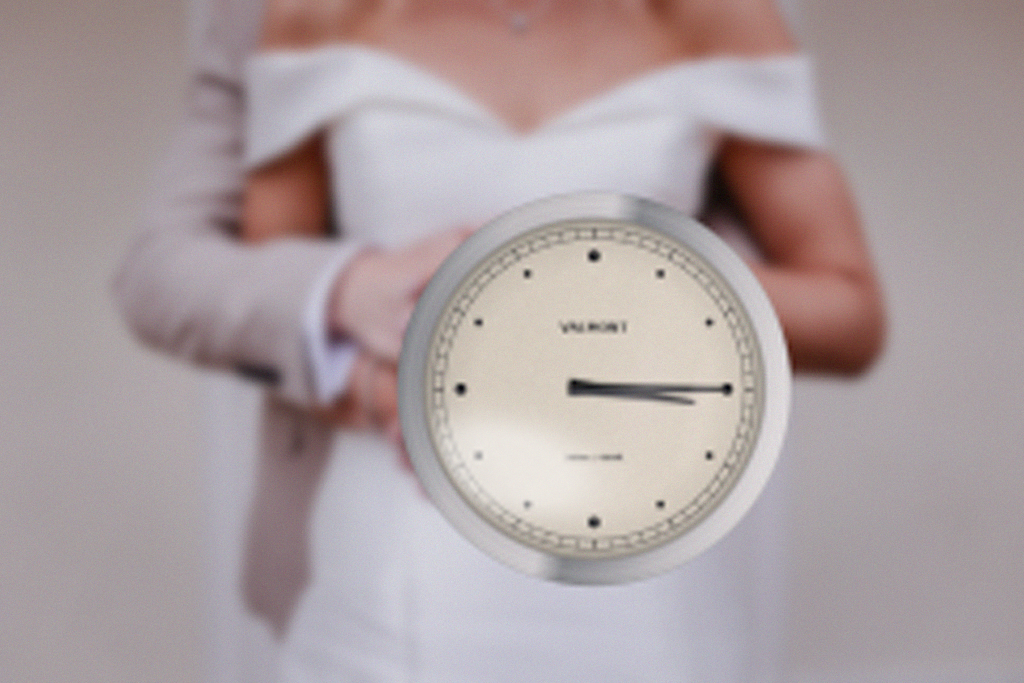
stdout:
3h15
